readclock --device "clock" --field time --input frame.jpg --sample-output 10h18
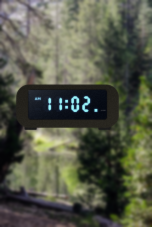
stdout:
11h02
